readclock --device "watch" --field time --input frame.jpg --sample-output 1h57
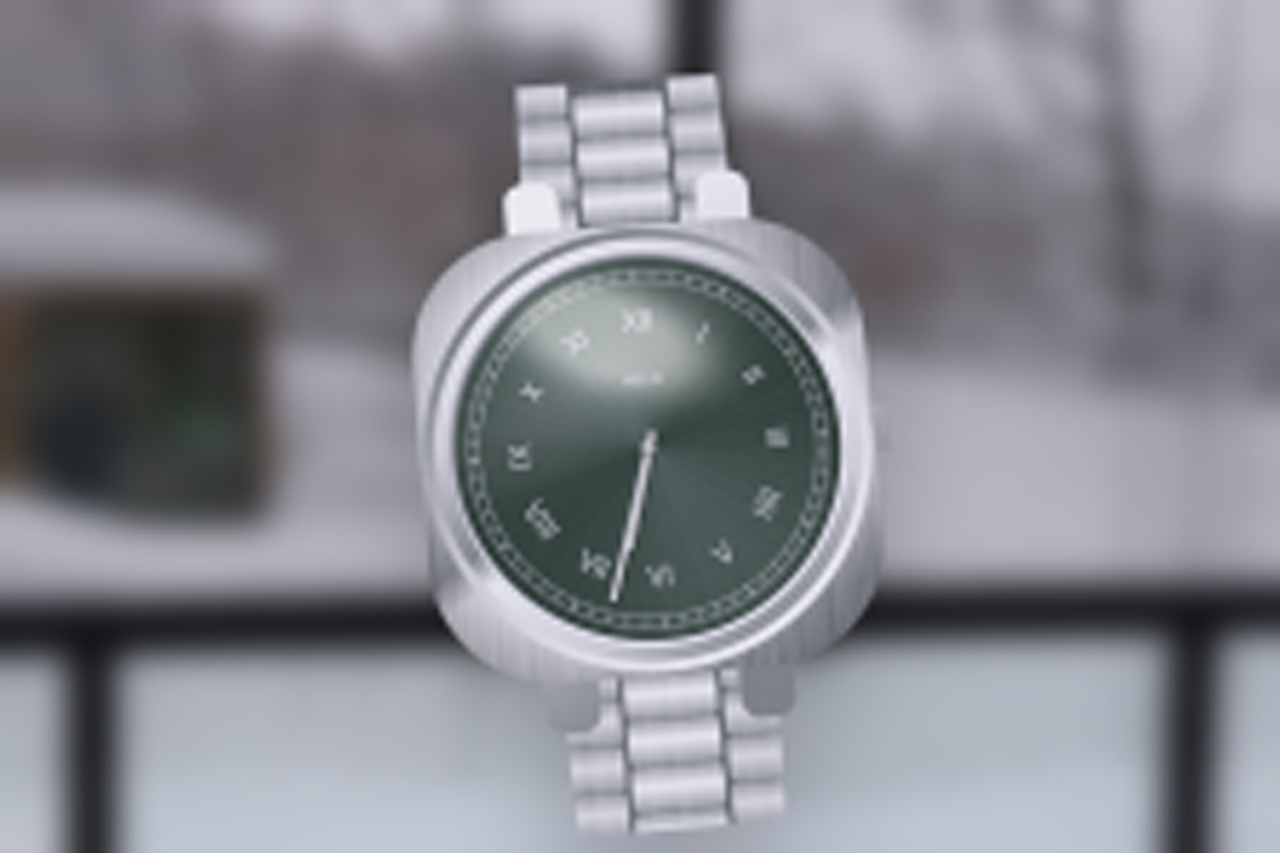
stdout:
6h33
